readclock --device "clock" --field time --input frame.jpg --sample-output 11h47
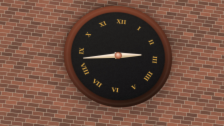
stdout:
2h43
